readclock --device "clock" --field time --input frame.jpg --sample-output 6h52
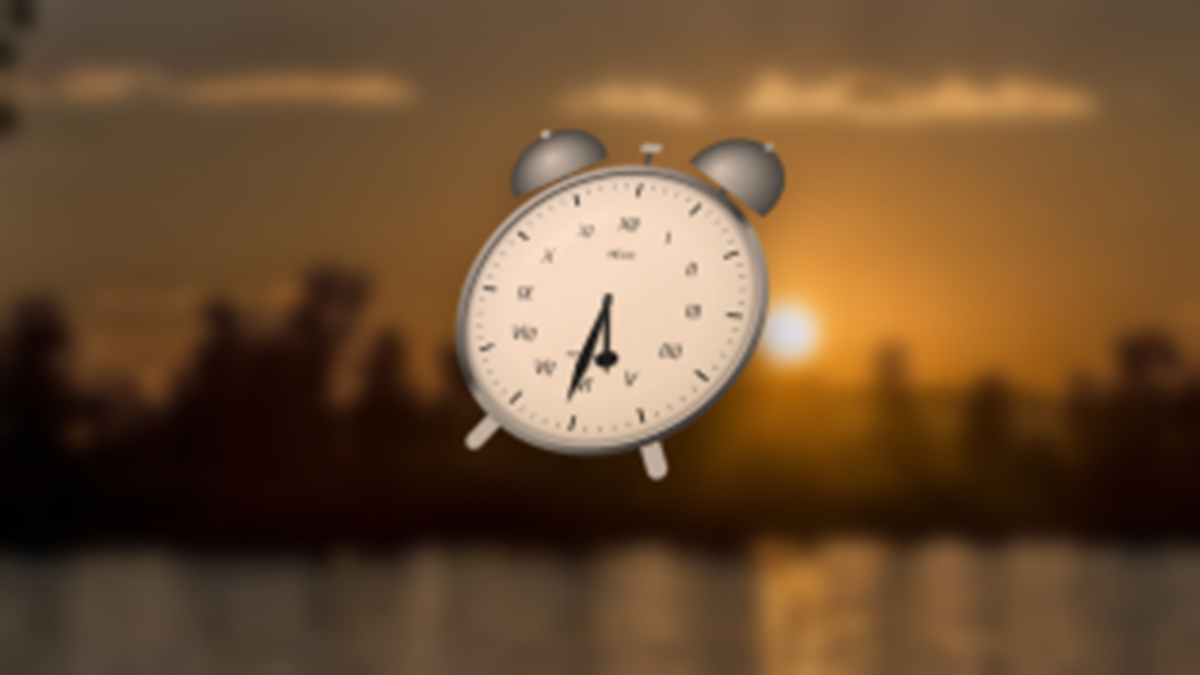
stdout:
5h31
